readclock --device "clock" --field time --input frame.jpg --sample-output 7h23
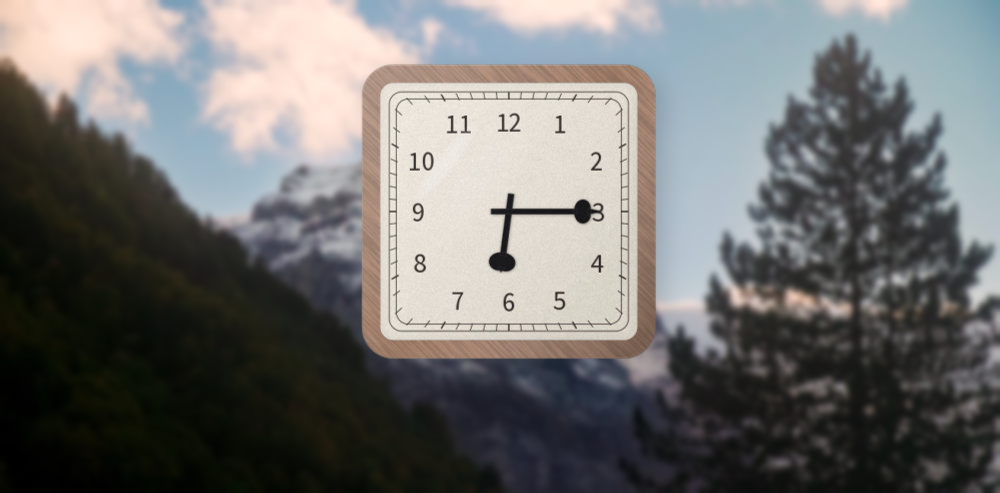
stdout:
6h15
